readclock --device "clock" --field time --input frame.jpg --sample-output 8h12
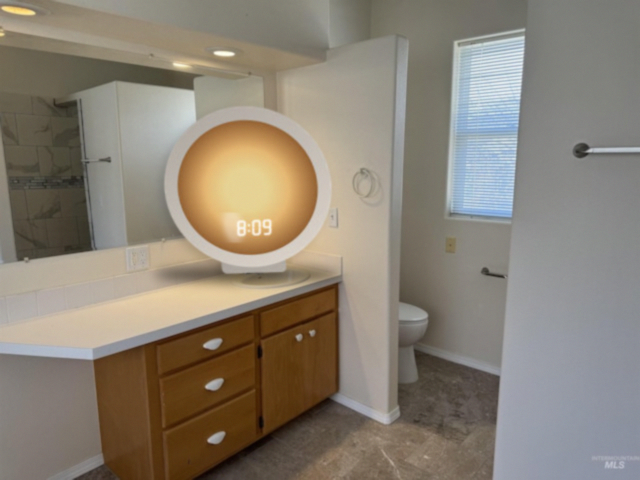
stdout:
8h09
